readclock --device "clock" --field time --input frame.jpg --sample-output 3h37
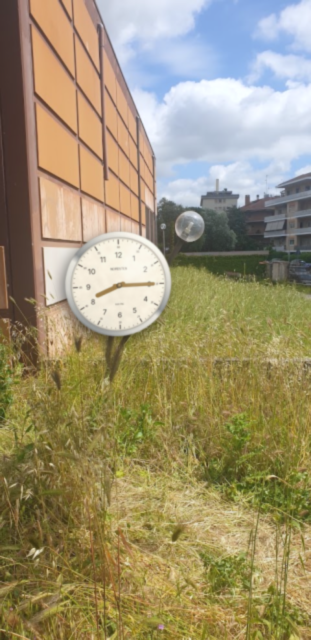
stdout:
8h15
